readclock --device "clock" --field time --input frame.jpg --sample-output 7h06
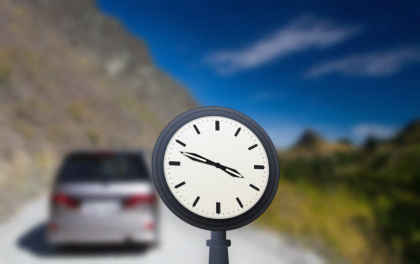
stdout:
3h48
